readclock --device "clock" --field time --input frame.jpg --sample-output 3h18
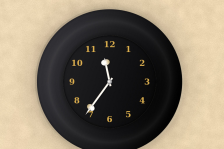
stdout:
11h36
